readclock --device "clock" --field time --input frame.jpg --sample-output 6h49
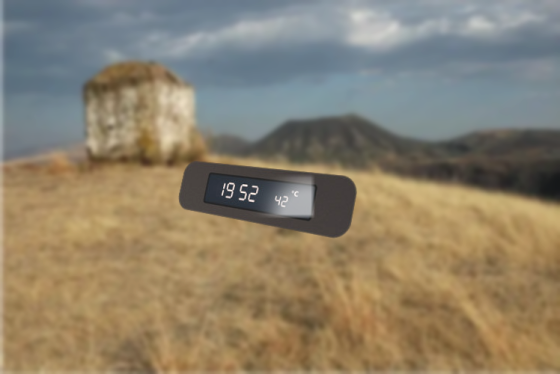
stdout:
19h52
